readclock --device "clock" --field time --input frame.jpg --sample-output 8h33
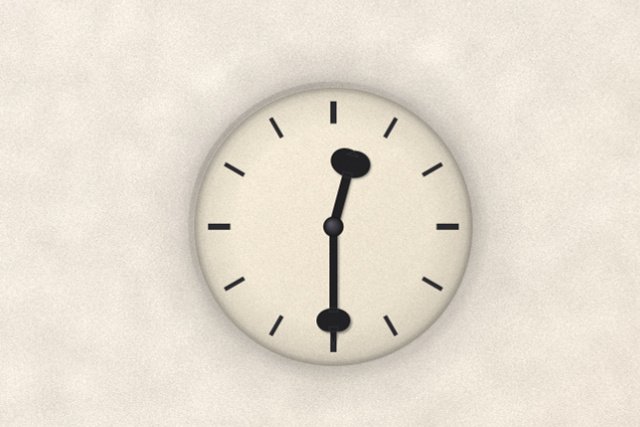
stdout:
12h30
